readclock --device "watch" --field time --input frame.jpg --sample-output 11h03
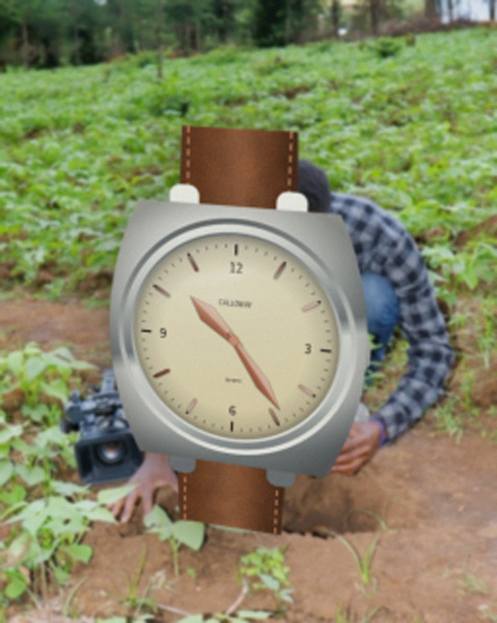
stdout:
10h24
